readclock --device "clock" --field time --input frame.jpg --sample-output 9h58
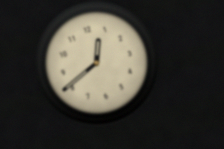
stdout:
12h41
